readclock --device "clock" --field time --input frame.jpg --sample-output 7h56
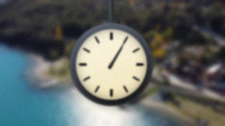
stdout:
1h05
